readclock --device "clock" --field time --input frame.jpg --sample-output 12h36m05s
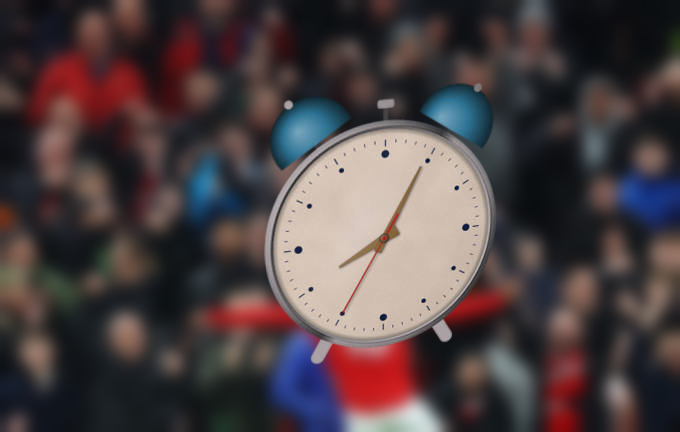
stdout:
8h04m35s
